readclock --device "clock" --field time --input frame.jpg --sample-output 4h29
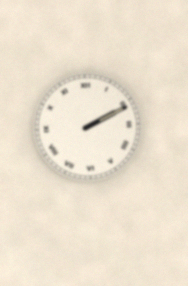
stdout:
2h11
